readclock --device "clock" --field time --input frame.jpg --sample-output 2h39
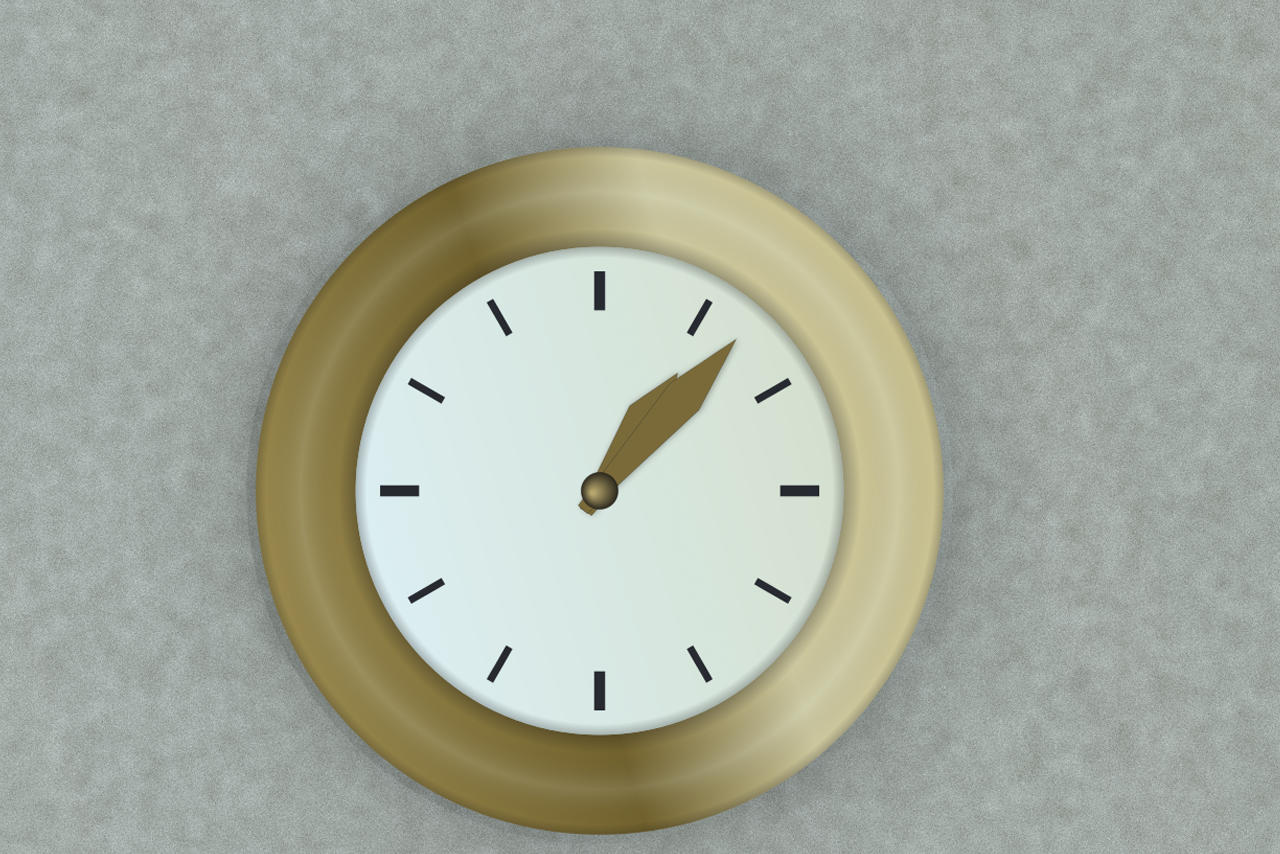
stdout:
1h07
